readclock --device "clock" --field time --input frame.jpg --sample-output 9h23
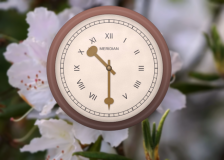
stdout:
10h30
